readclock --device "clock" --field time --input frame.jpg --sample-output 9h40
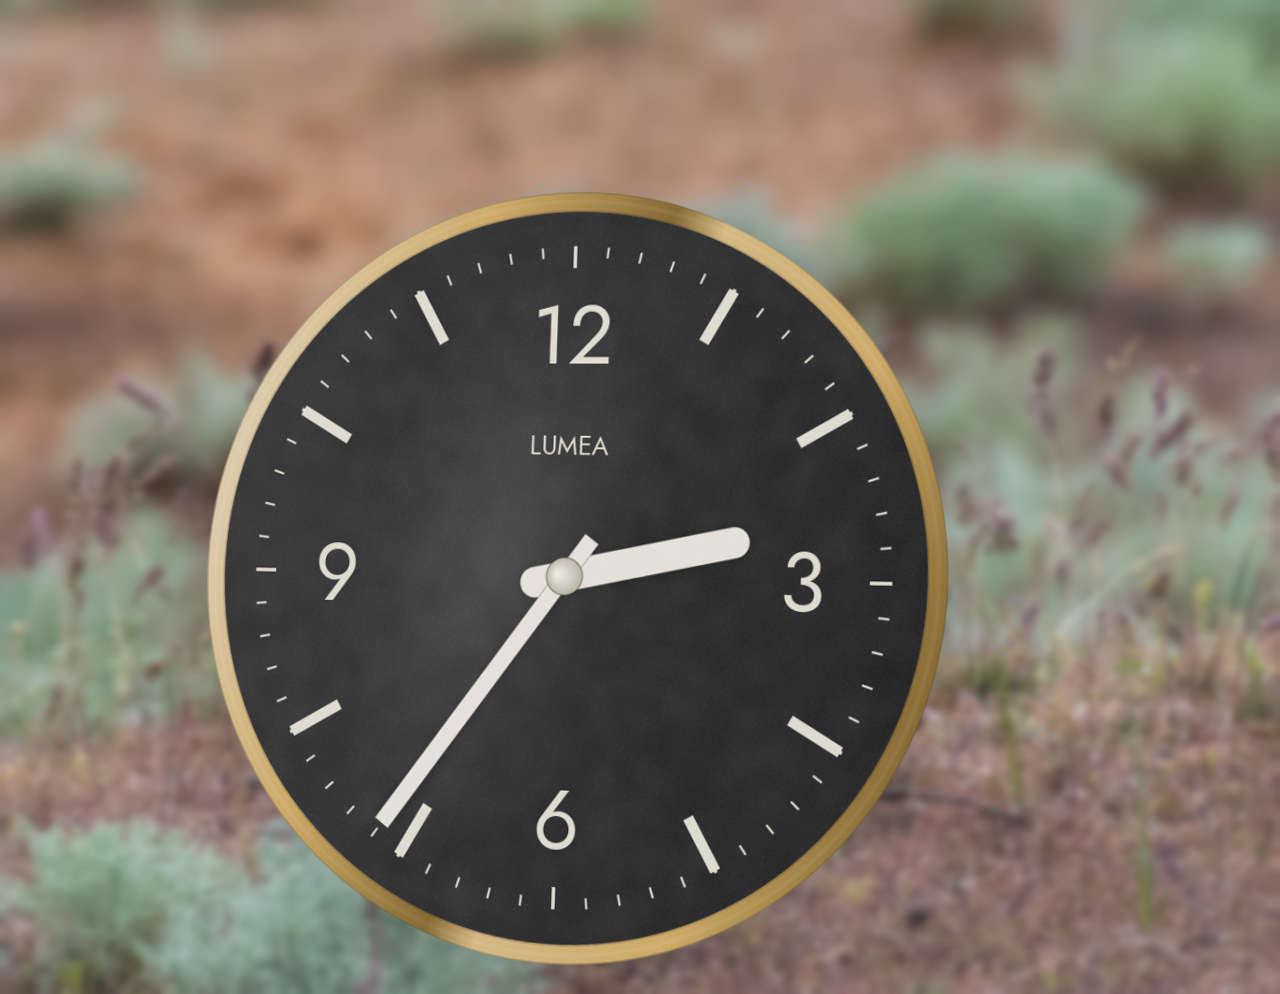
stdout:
2h36
